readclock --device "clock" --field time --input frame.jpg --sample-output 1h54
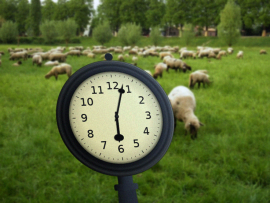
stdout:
6h03
